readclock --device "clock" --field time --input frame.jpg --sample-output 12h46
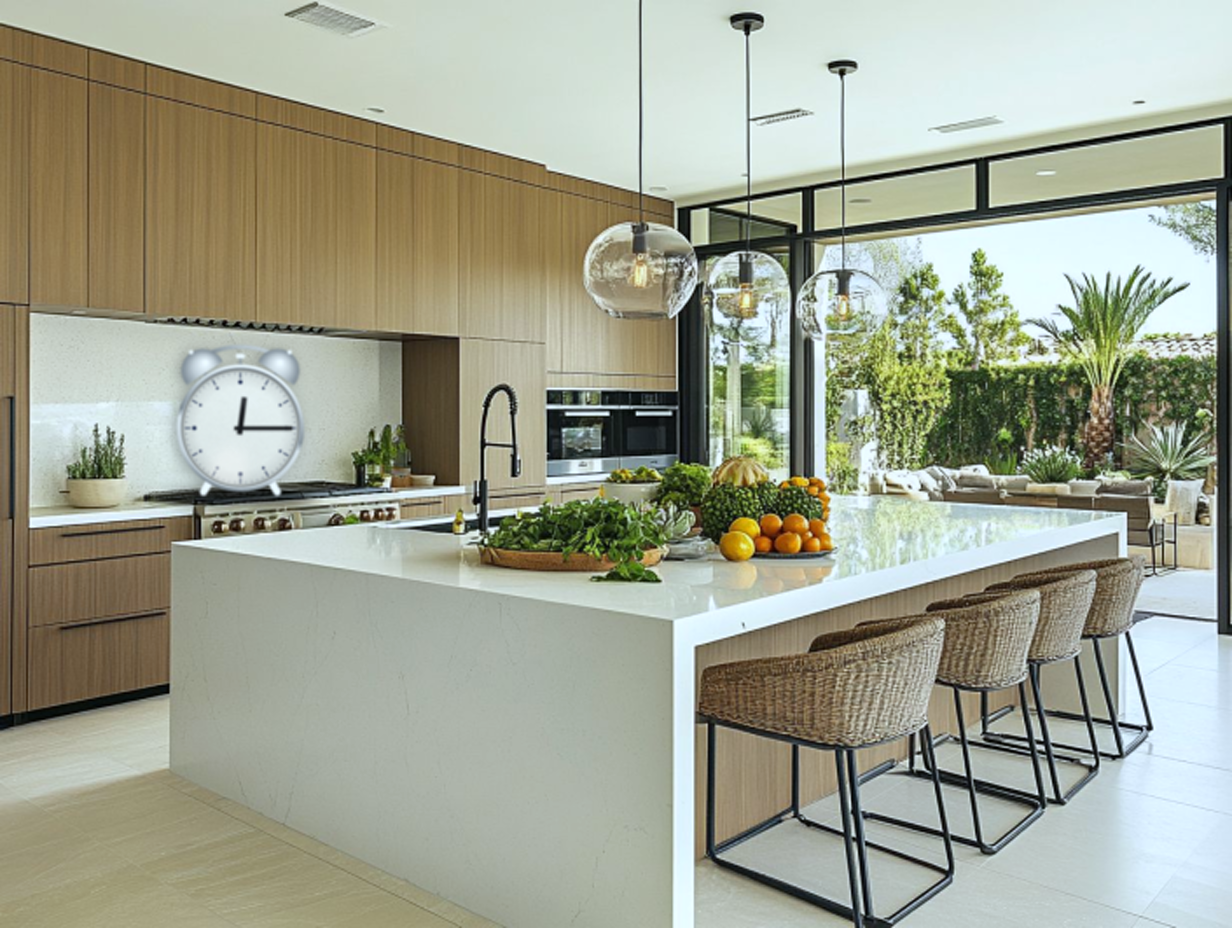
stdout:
12h15
